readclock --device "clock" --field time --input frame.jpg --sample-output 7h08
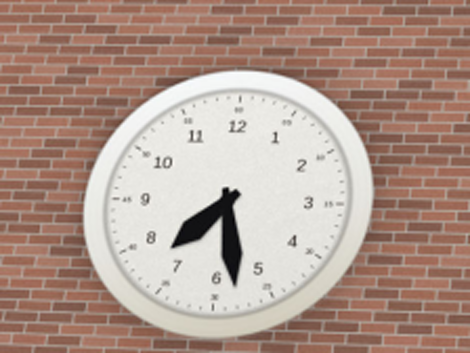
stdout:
7h28
